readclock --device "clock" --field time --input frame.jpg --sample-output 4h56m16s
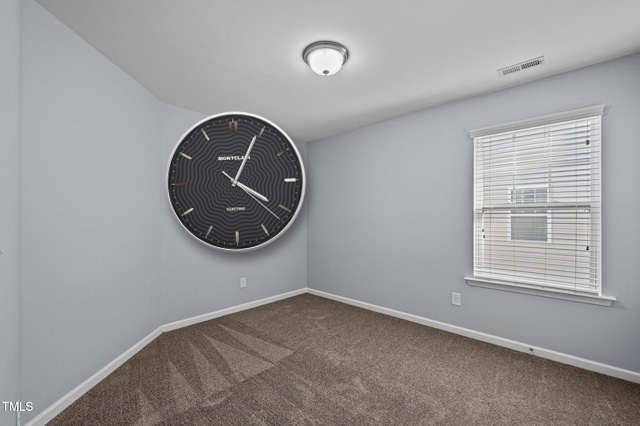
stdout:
4h04m22s
